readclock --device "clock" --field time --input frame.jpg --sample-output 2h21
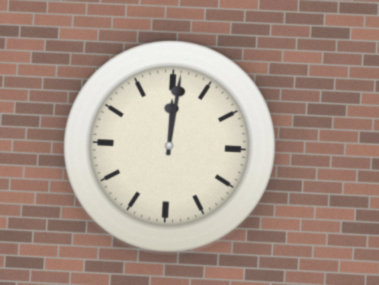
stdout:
12h01
